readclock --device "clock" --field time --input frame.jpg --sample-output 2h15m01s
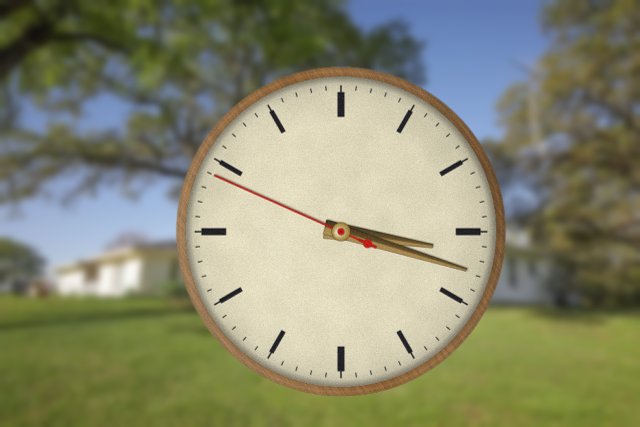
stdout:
3h17m49s
